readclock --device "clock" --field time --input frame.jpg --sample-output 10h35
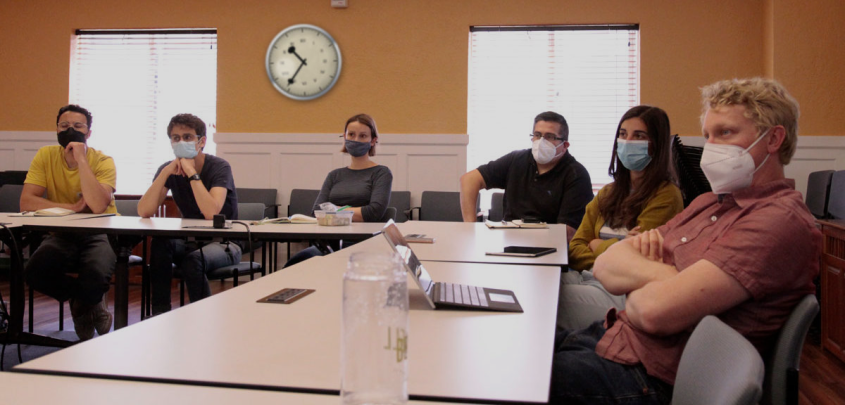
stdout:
10h36
